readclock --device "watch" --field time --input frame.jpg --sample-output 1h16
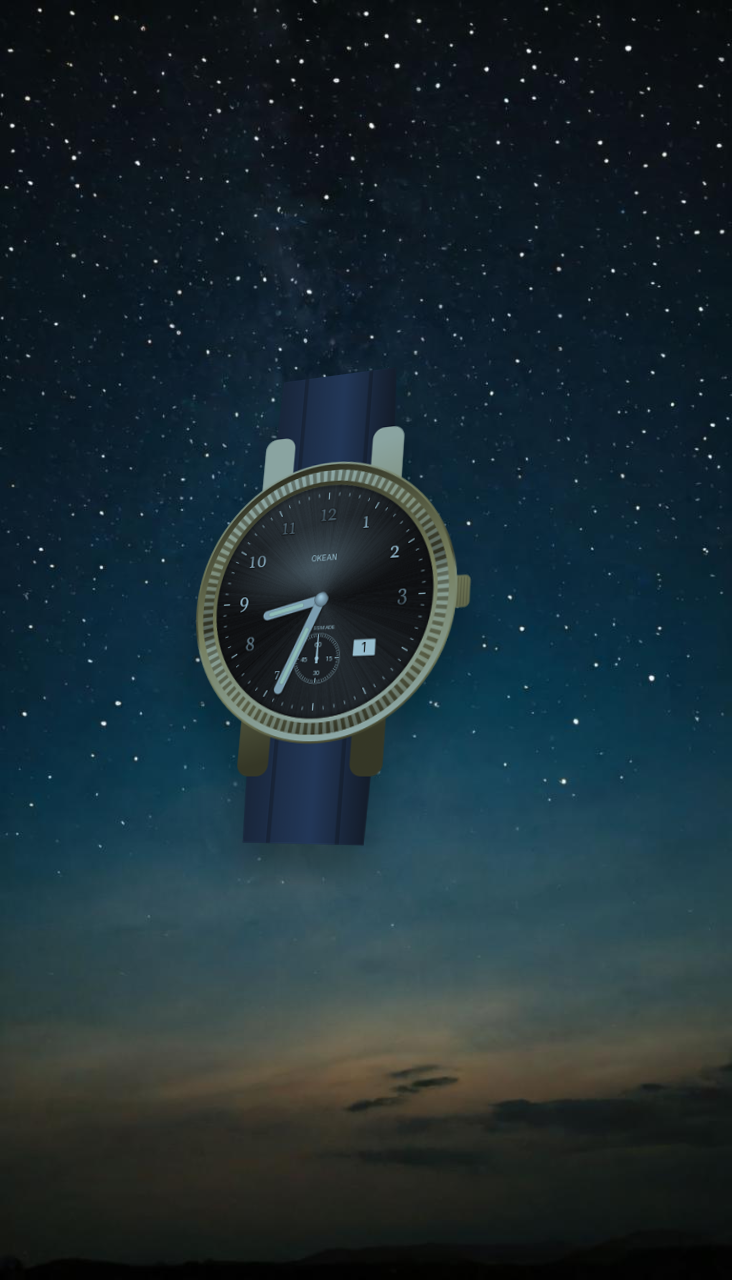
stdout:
8h34
